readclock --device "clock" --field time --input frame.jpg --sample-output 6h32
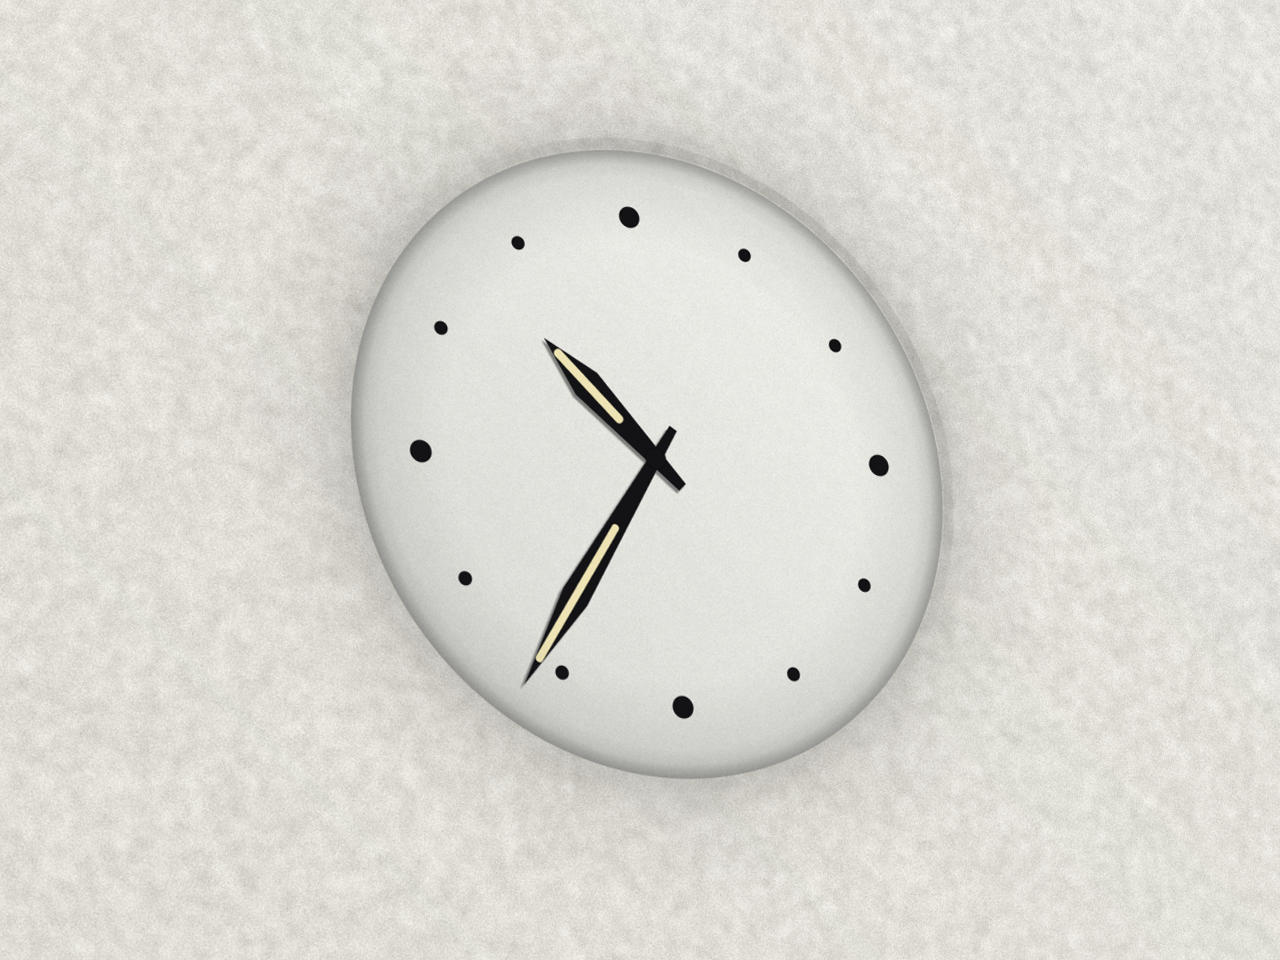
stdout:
10h36
